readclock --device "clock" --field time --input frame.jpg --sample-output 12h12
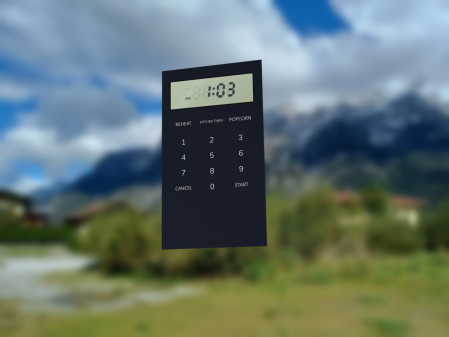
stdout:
1h03
